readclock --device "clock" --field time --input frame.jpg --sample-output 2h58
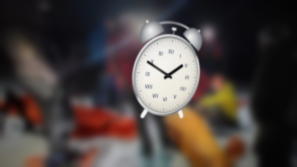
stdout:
1h49
